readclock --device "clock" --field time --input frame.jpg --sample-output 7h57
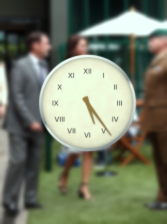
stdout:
5h24
